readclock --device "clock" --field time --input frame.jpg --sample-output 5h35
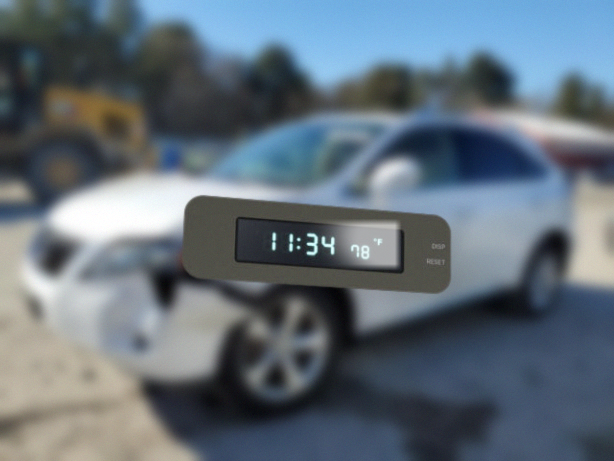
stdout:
11h34
